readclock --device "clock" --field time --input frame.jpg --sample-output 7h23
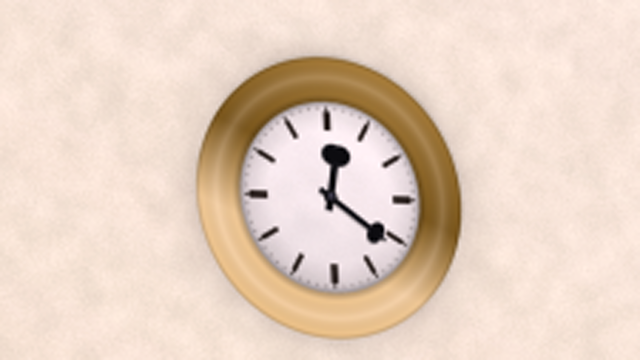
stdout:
12h21
